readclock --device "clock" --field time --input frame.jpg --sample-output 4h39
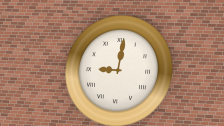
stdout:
9h01
